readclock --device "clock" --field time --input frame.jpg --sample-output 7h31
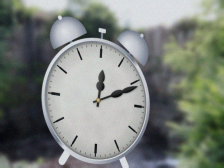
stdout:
12h11
